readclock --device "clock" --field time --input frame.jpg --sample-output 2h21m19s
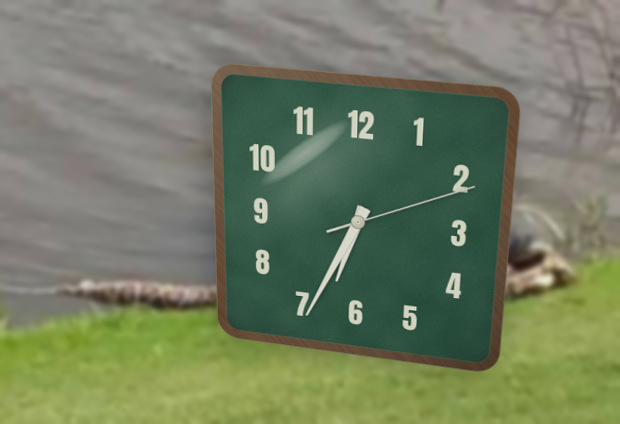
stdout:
6h34m11s
